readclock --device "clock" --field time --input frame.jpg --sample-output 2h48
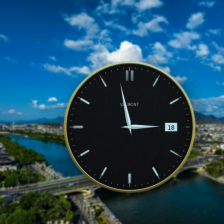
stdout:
2h58
